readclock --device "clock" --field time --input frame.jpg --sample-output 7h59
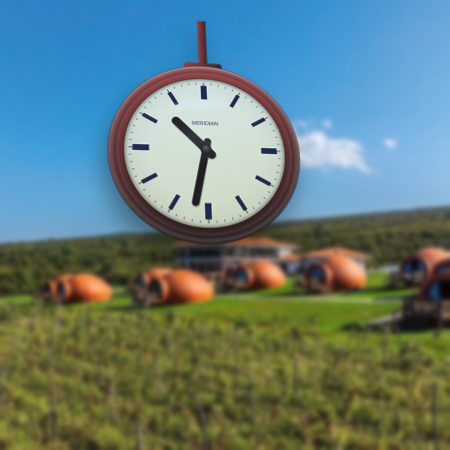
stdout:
10h32
